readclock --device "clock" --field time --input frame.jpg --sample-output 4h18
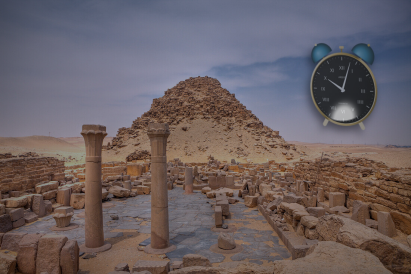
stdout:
10h03
